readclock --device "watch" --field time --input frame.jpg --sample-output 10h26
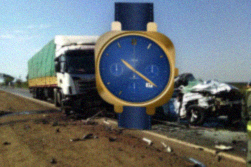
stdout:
10h21
